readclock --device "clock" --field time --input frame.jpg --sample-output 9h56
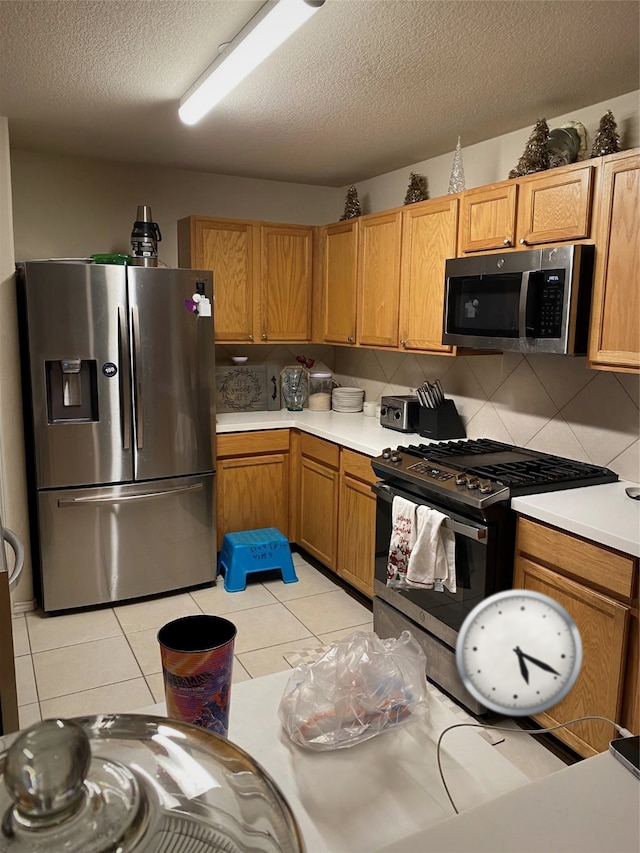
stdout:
5h19
